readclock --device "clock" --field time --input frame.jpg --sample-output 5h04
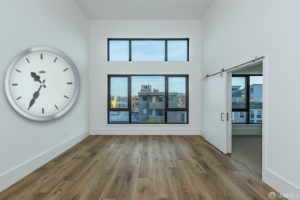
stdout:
10h35
